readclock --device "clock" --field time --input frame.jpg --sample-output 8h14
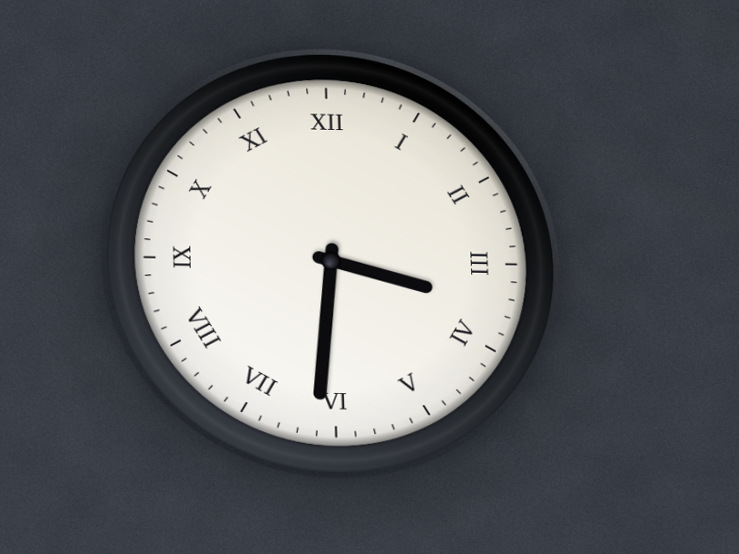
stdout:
3h31
